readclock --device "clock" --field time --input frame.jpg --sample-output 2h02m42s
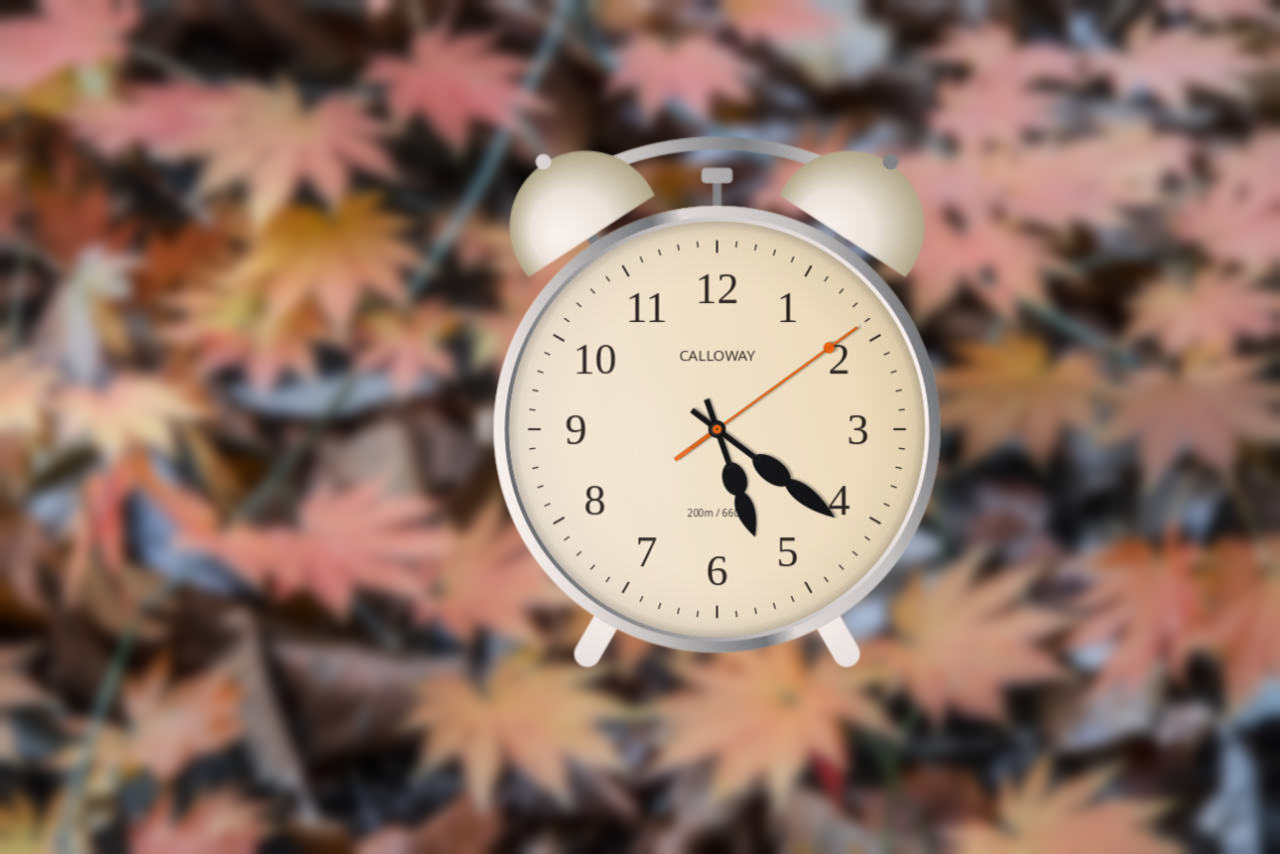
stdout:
5h21m09s
